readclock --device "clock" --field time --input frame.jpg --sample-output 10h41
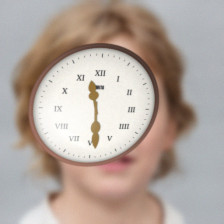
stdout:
11h29
